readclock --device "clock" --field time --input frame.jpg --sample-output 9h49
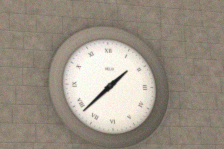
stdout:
1h38
